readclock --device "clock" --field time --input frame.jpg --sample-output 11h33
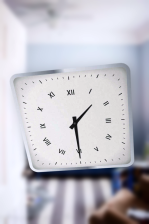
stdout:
1h30
